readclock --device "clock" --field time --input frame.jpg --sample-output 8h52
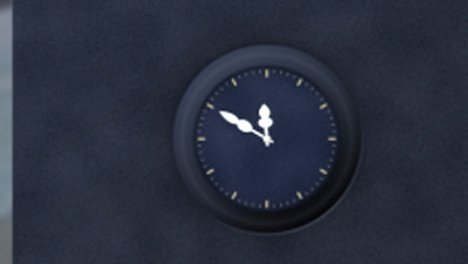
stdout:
11h50
